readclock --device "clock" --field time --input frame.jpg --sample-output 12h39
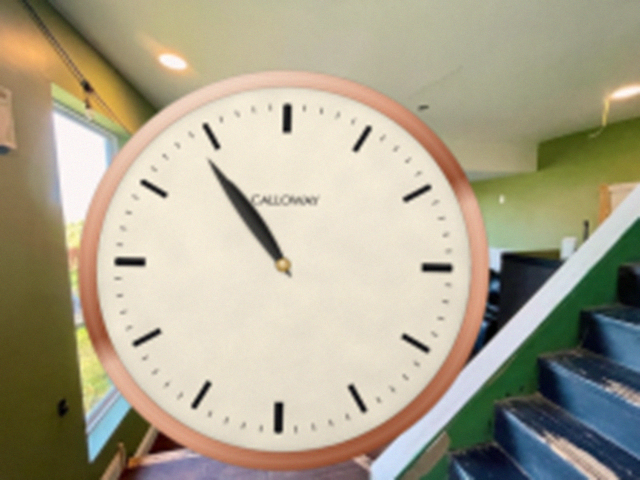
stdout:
10h54
